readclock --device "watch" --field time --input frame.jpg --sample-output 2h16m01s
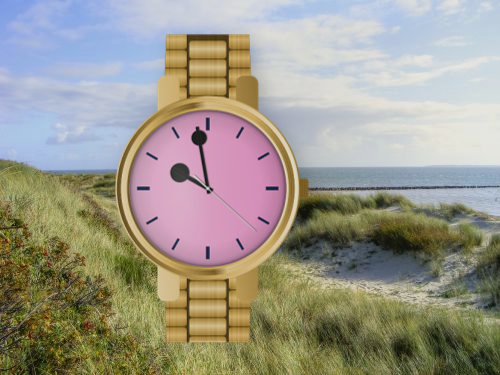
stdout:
9h58m22s
